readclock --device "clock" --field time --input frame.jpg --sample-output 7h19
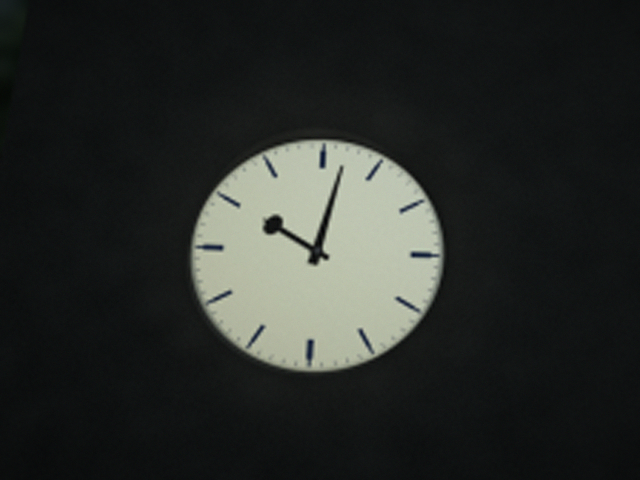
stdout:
10h02
